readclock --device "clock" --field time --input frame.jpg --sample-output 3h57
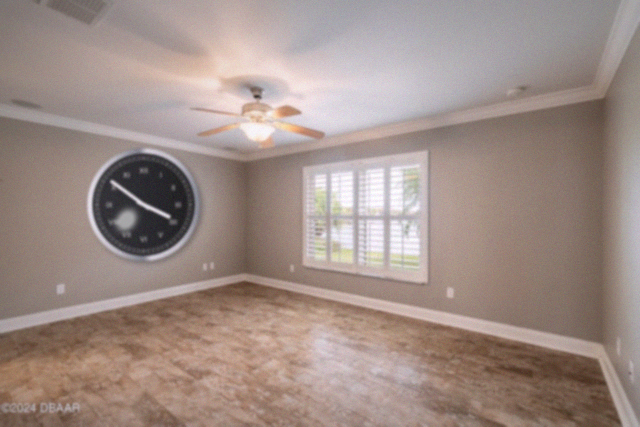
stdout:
3h51
